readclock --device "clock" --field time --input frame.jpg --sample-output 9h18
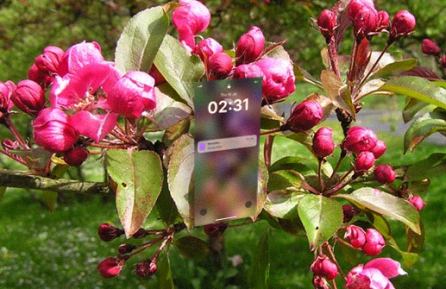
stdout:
2h31
